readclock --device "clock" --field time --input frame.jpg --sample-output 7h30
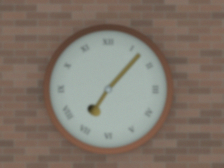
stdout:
7h07
